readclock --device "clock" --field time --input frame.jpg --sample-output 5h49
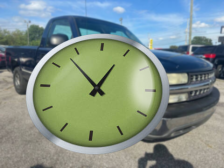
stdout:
12h53
